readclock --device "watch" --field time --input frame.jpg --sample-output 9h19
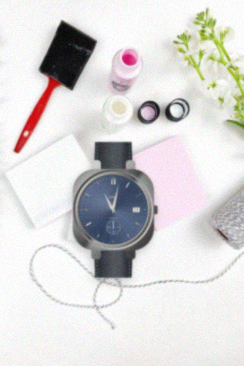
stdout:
11h02
